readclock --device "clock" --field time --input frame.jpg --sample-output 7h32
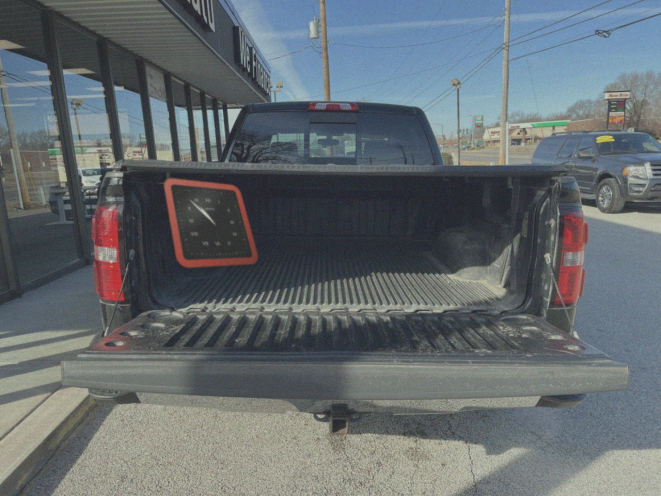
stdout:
10h53
